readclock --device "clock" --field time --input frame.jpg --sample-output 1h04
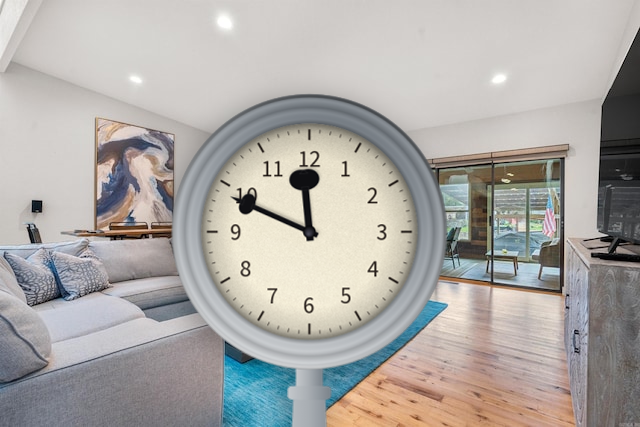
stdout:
11h49
